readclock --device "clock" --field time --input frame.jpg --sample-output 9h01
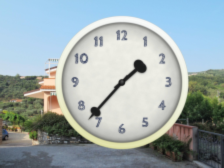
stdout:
1h37
